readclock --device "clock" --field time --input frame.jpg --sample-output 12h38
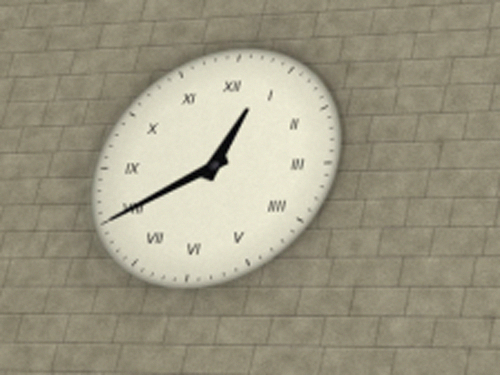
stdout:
12h40
